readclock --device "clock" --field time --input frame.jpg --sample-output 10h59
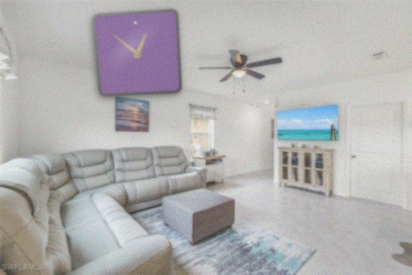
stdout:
12h52
